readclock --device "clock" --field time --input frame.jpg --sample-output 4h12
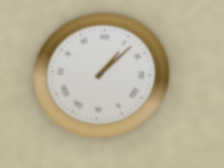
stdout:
1h07
